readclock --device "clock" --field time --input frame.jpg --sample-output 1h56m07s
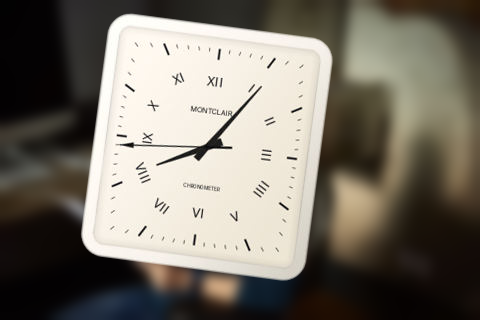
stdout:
8h05m44s
